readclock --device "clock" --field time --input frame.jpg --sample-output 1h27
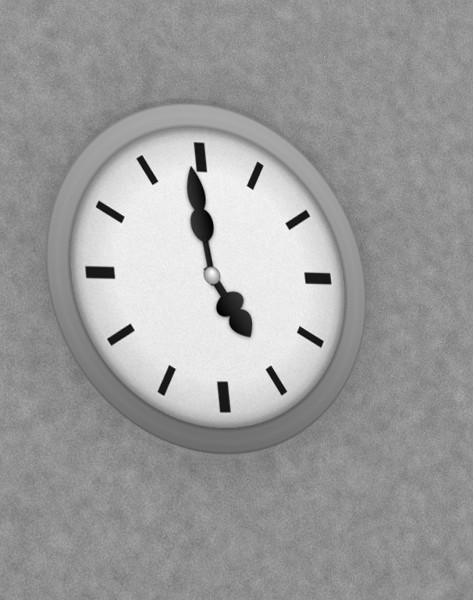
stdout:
4h59
